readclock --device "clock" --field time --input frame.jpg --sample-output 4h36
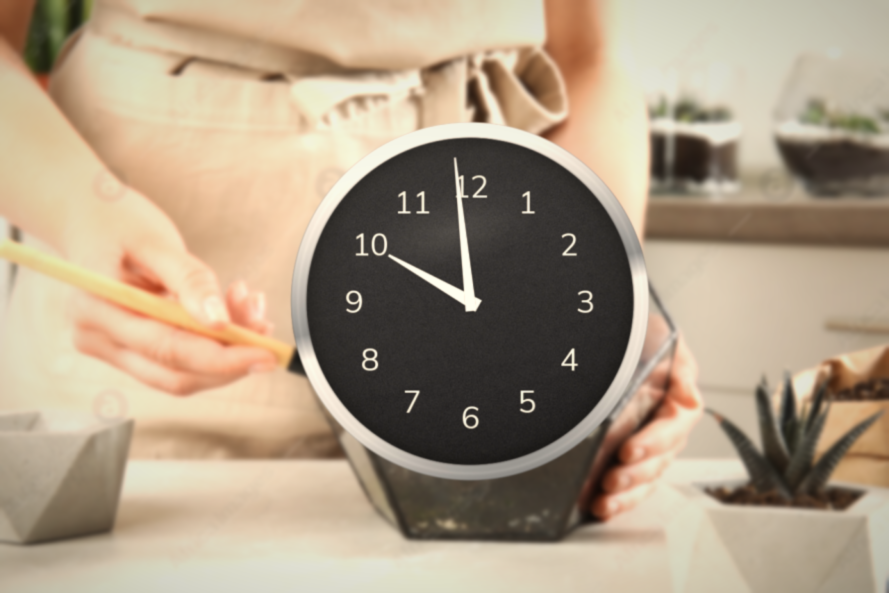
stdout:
9h59
